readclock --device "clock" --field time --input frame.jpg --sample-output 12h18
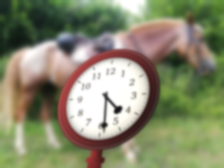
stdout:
4h29
